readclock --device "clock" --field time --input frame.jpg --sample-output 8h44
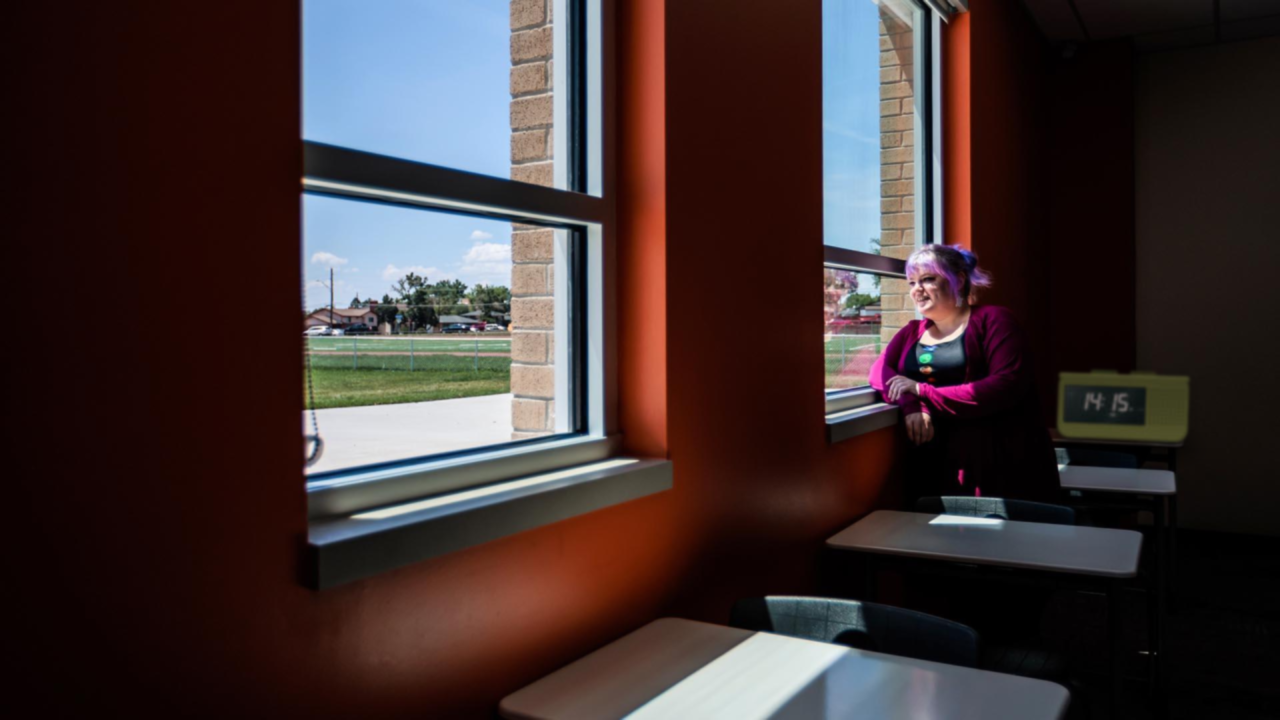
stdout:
14h15
